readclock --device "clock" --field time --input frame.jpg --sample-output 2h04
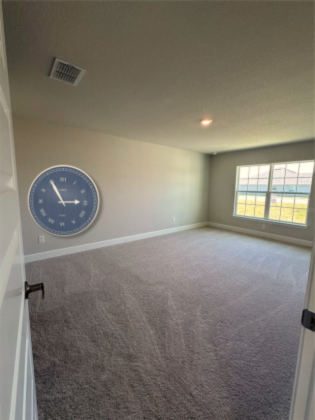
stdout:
2h55
